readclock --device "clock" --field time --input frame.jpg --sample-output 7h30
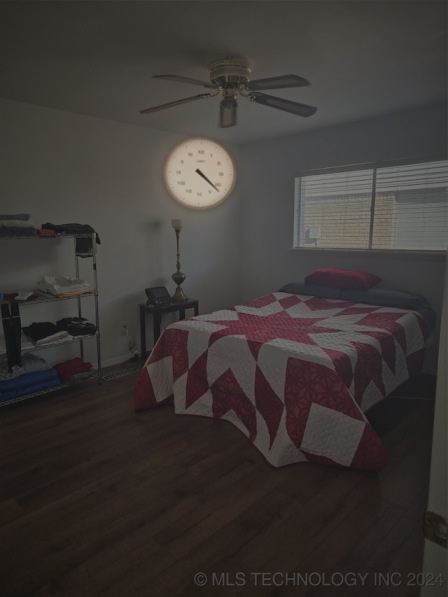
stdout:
4h22
